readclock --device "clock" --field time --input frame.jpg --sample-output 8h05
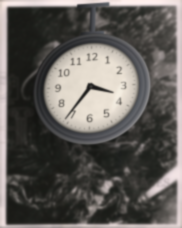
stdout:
3h36
